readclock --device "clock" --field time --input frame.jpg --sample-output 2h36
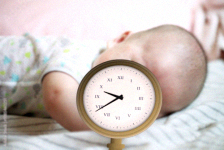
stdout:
9h39
